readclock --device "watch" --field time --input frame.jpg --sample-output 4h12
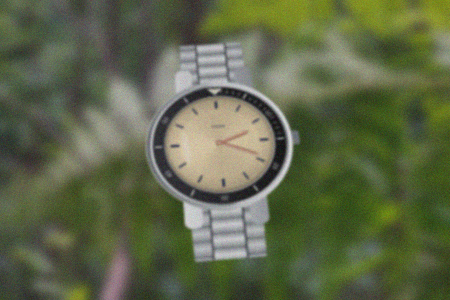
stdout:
2h19
